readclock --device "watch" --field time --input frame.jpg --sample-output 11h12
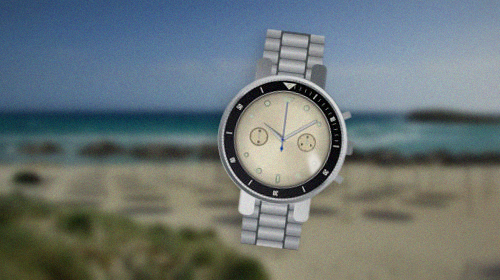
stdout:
10h09
